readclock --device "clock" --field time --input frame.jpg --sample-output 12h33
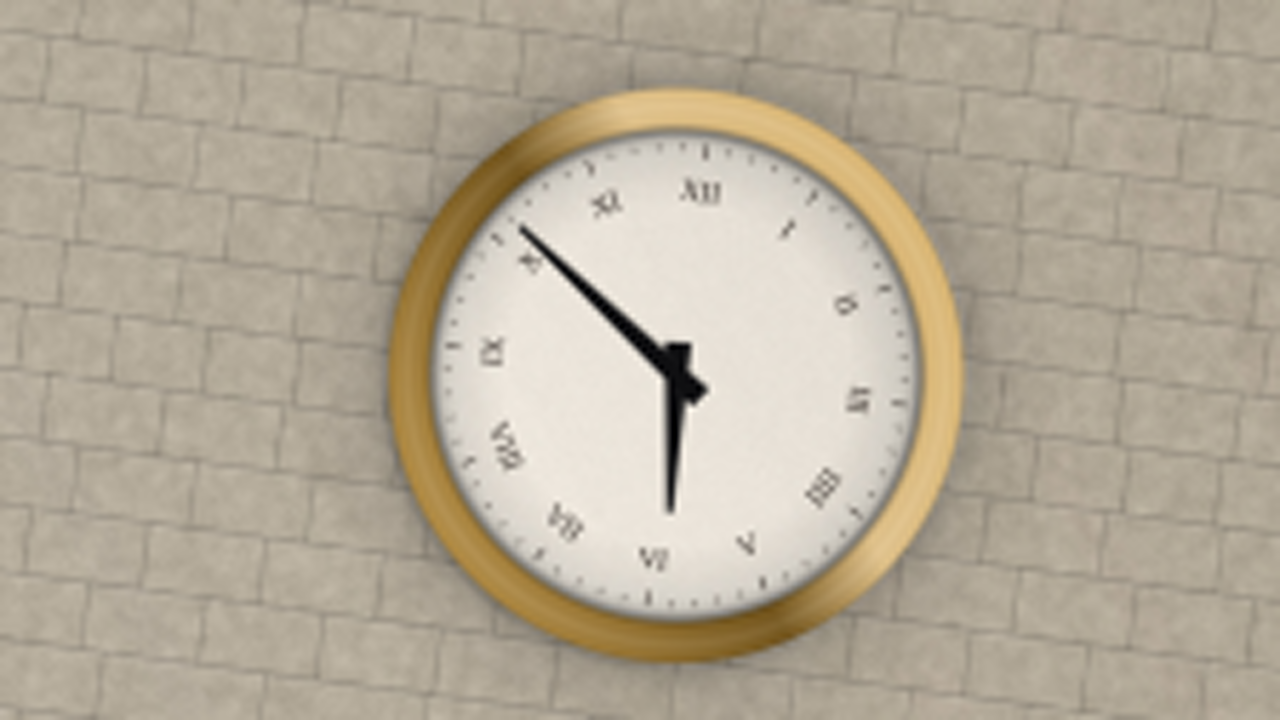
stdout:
5h51
